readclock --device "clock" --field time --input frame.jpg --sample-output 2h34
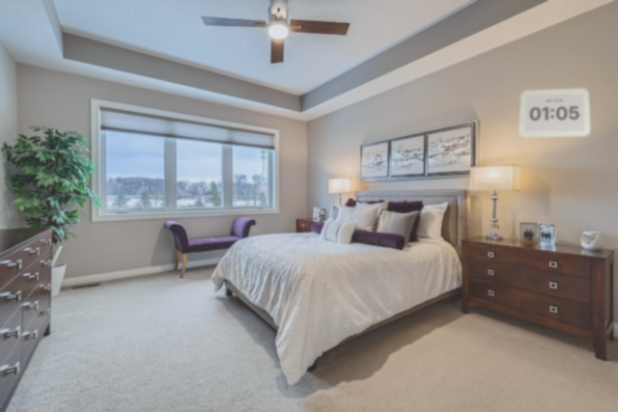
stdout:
1h05
